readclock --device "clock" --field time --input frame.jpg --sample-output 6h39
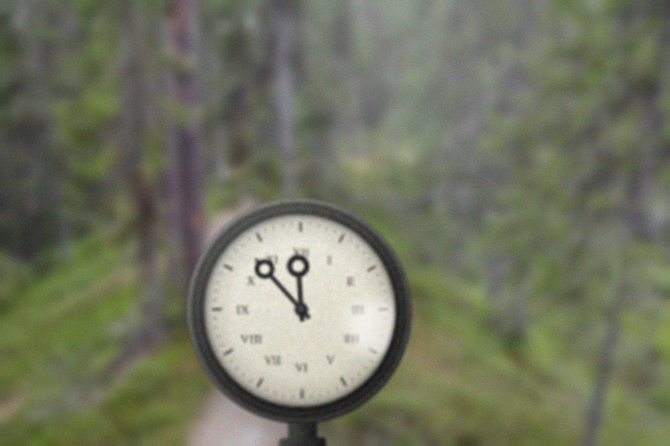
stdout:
11h53
